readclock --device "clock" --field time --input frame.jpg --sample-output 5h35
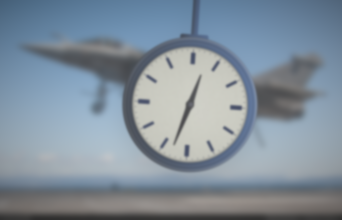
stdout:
12h33
